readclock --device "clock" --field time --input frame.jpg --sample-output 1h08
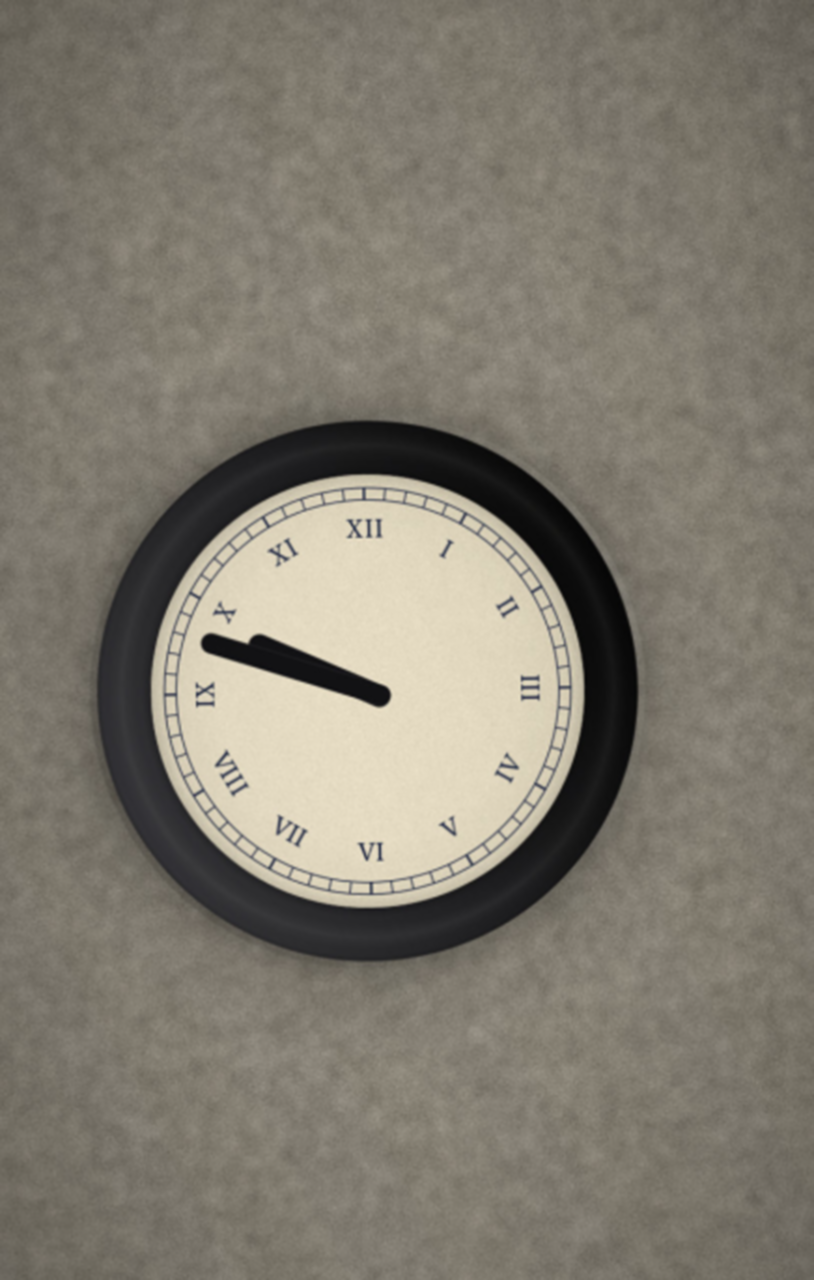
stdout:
9h48
